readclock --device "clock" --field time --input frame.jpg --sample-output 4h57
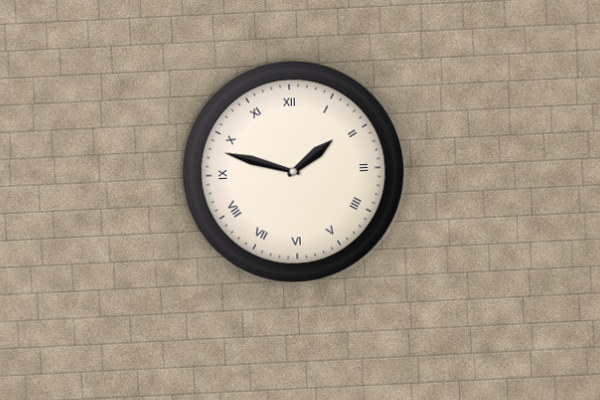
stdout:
1h48
